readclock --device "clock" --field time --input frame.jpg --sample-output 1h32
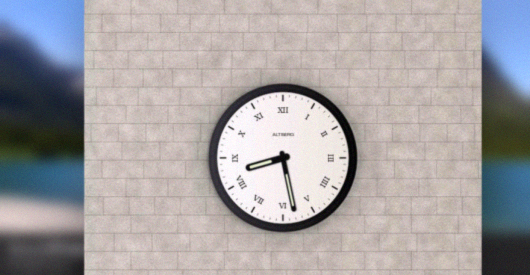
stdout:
8h28
